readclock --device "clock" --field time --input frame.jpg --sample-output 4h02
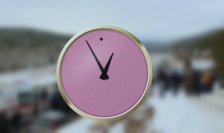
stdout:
12h56
